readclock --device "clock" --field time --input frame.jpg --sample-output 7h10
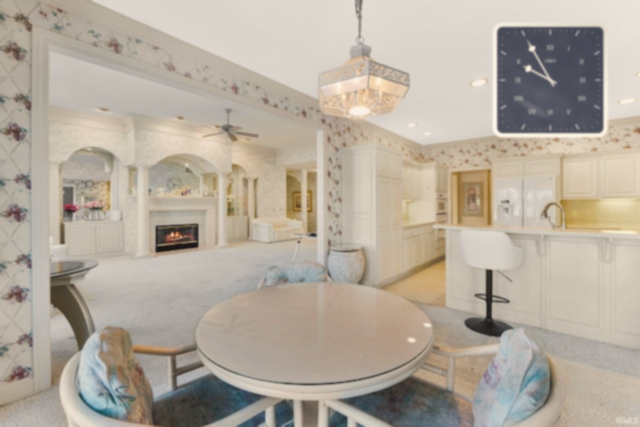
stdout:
9h55
